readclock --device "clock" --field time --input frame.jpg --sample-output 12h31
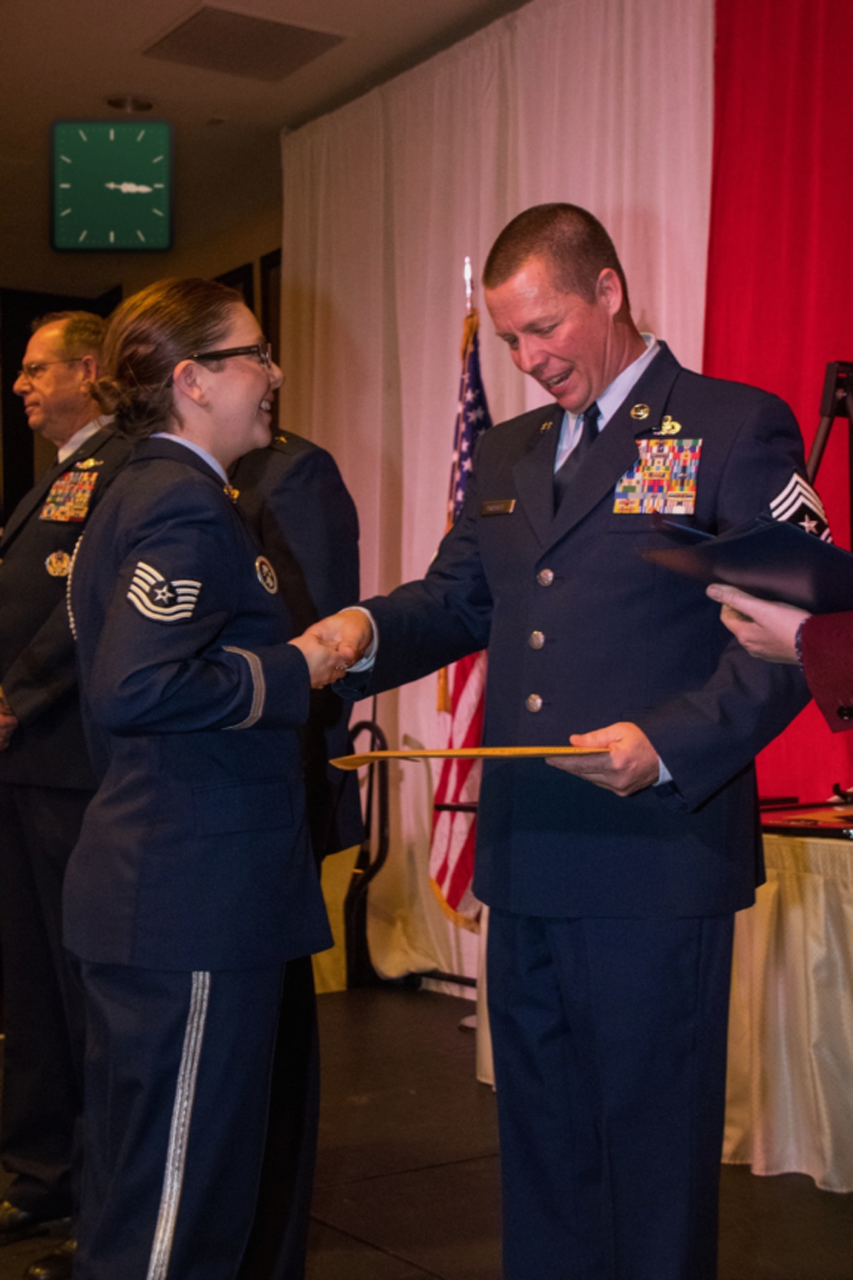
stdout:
3h16
